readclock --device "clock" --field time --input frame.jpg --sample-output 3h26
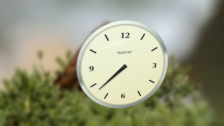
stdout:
7h38
